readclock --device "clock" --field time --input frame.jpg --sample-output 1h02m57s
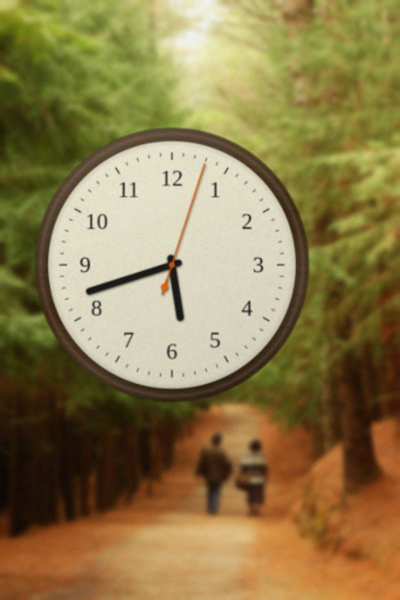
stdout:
5h42m03s
